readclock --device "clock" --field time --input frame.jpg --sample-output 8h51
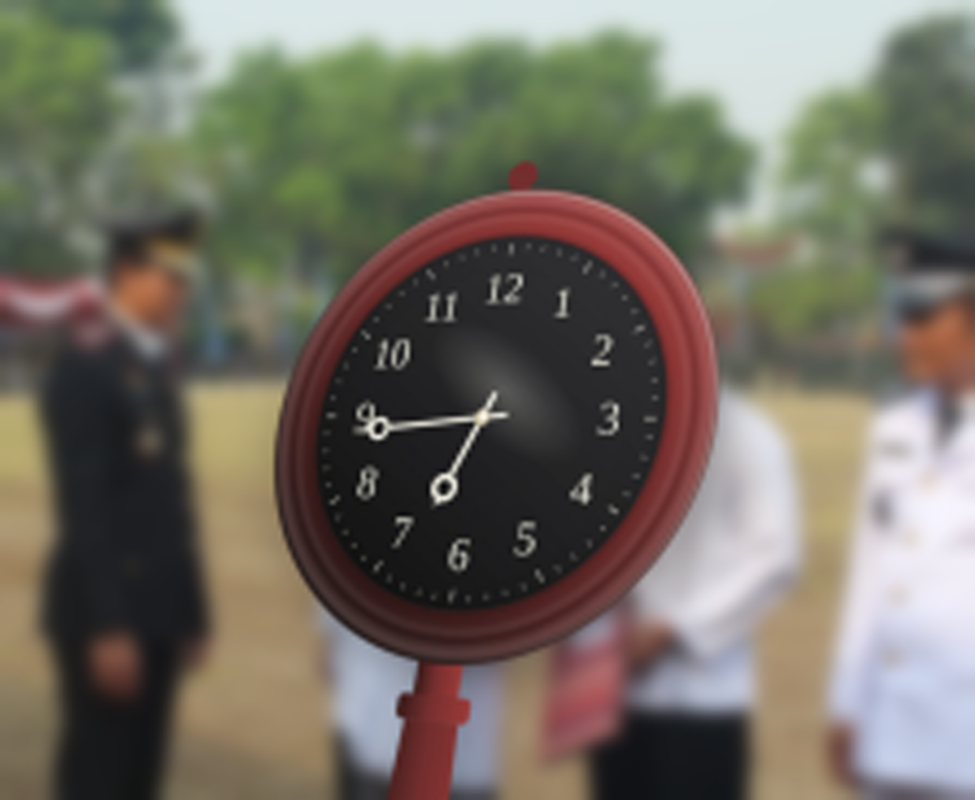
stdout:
6h44
